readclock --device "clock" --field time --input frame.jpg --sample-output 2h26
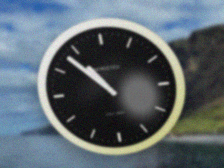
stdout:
10h53
